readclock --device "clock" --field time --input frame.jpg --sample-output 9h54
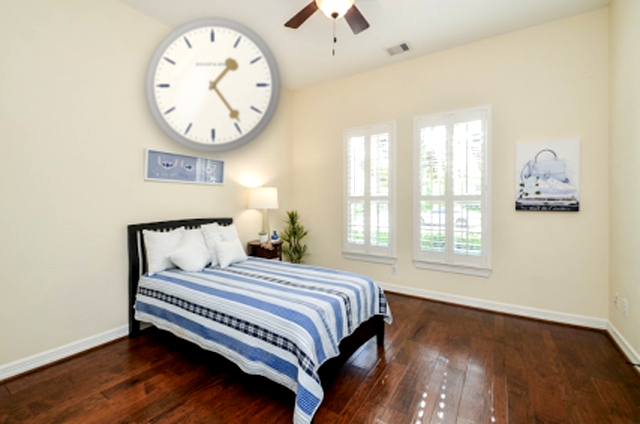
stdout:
1h24
